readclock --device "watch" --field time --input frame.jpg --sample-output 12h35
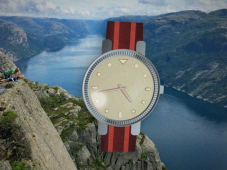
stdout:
4h43
